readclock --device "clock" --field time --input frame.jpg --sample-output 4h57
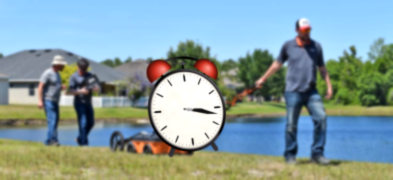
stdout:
3h17
